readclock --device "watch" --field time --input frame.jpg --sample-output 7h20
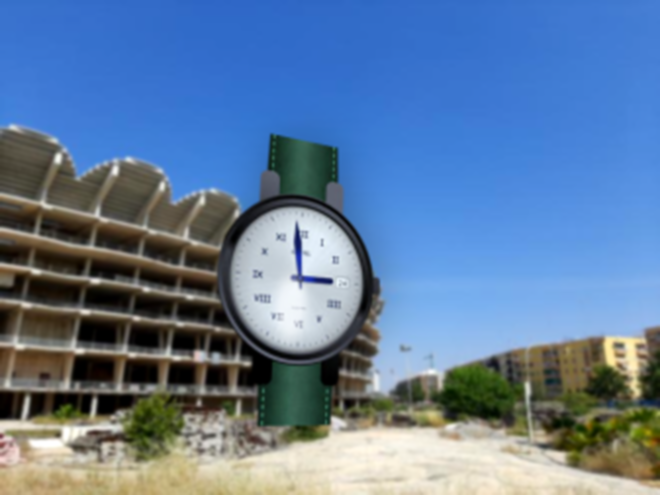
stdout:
2h59
